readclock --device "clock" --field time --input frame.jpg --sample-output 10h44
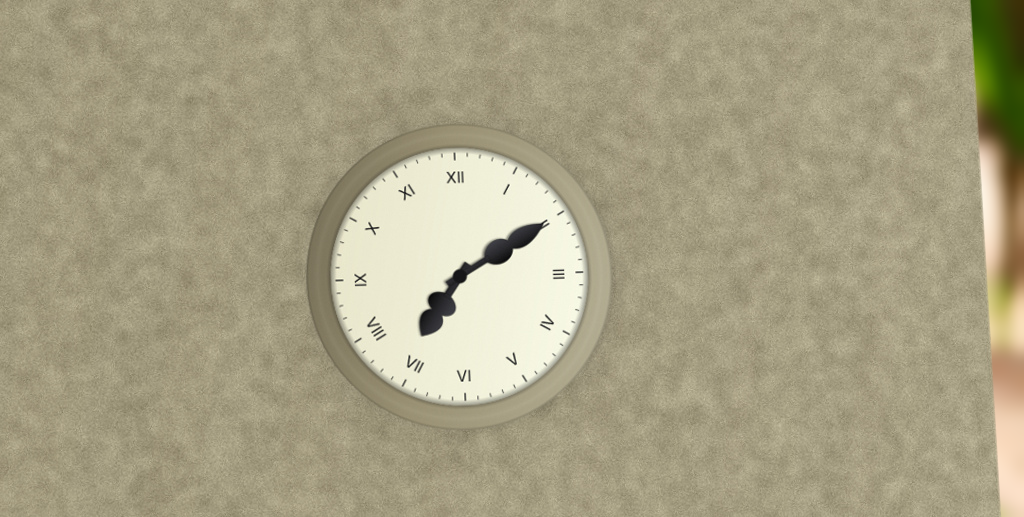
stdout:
7h10
